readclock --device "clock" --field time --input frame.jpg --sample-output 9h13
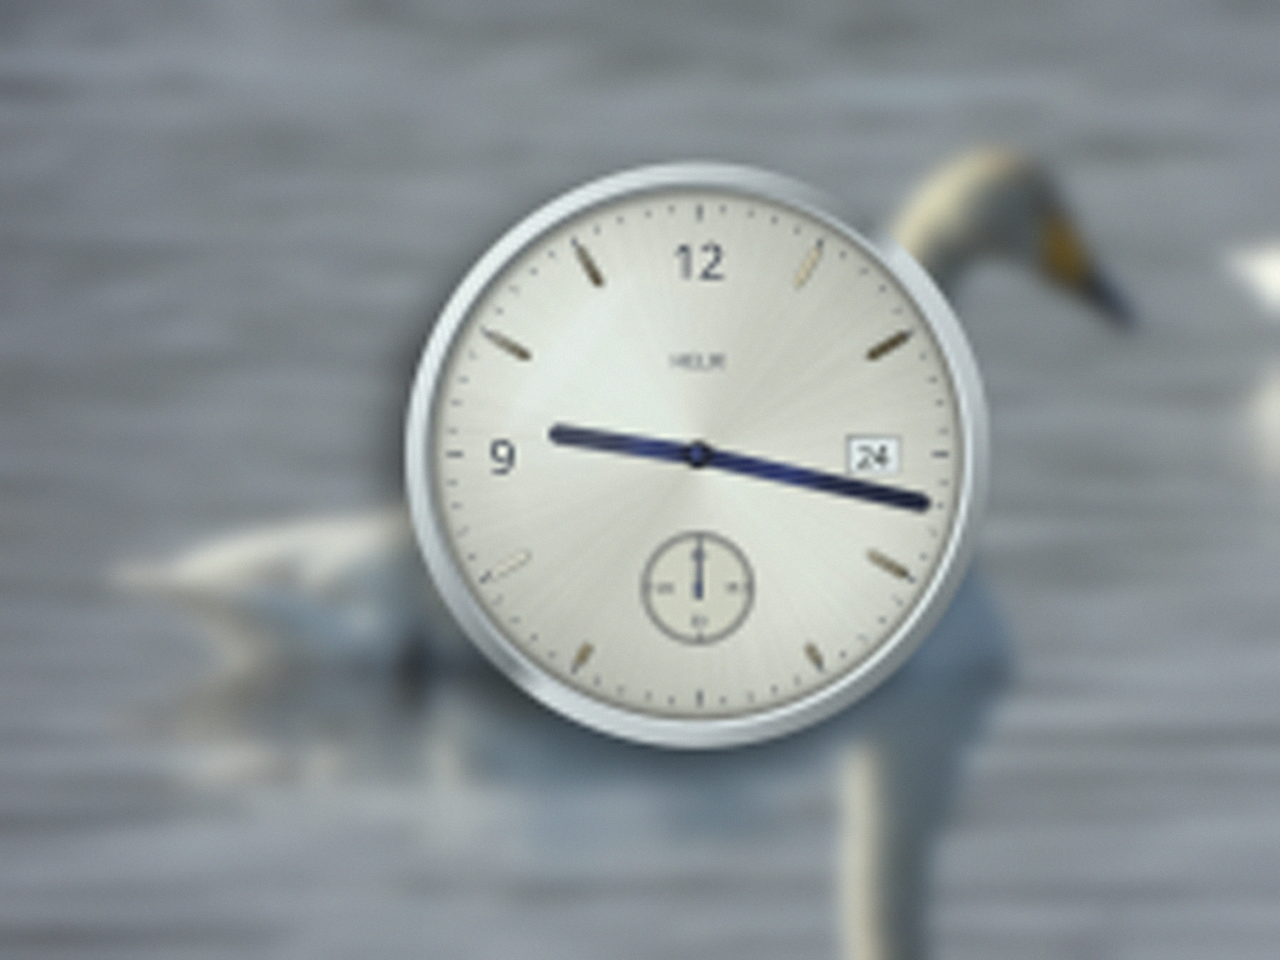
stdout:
9h17
